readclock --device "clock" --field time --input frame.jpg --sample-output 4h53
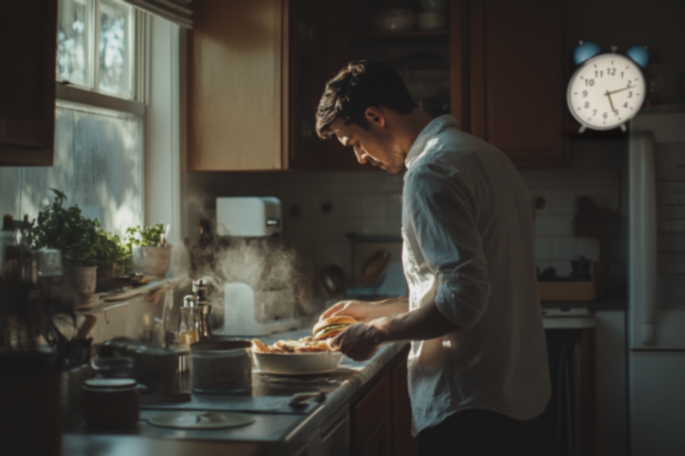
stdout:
5h12
